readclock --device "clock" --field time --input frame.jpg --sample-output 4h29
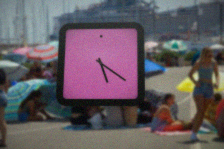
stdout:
5h21
